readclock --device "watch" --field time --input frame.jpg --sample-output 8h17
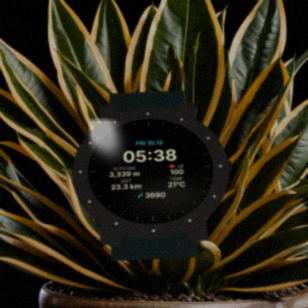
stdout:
5h38
